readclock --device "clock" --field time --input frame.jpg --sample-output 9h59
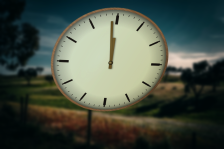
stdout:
11h59
